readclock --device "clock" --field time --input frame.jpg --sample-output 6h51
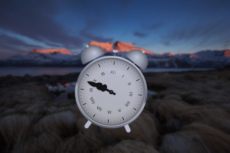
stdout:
9h48
